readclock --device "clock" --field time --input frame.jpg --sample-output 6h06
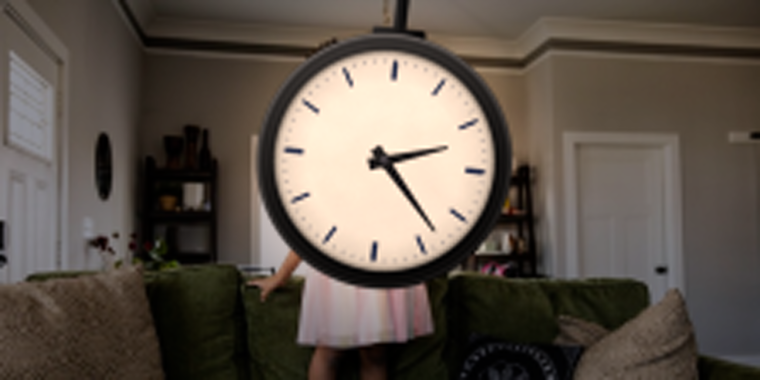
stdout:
2h23
